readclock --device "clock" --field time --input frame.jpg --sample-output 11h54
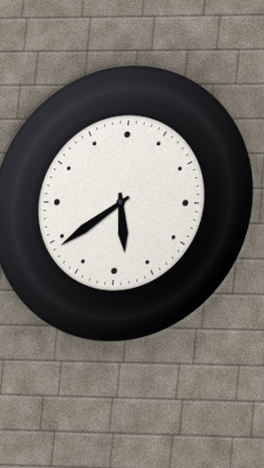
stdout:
5h39
